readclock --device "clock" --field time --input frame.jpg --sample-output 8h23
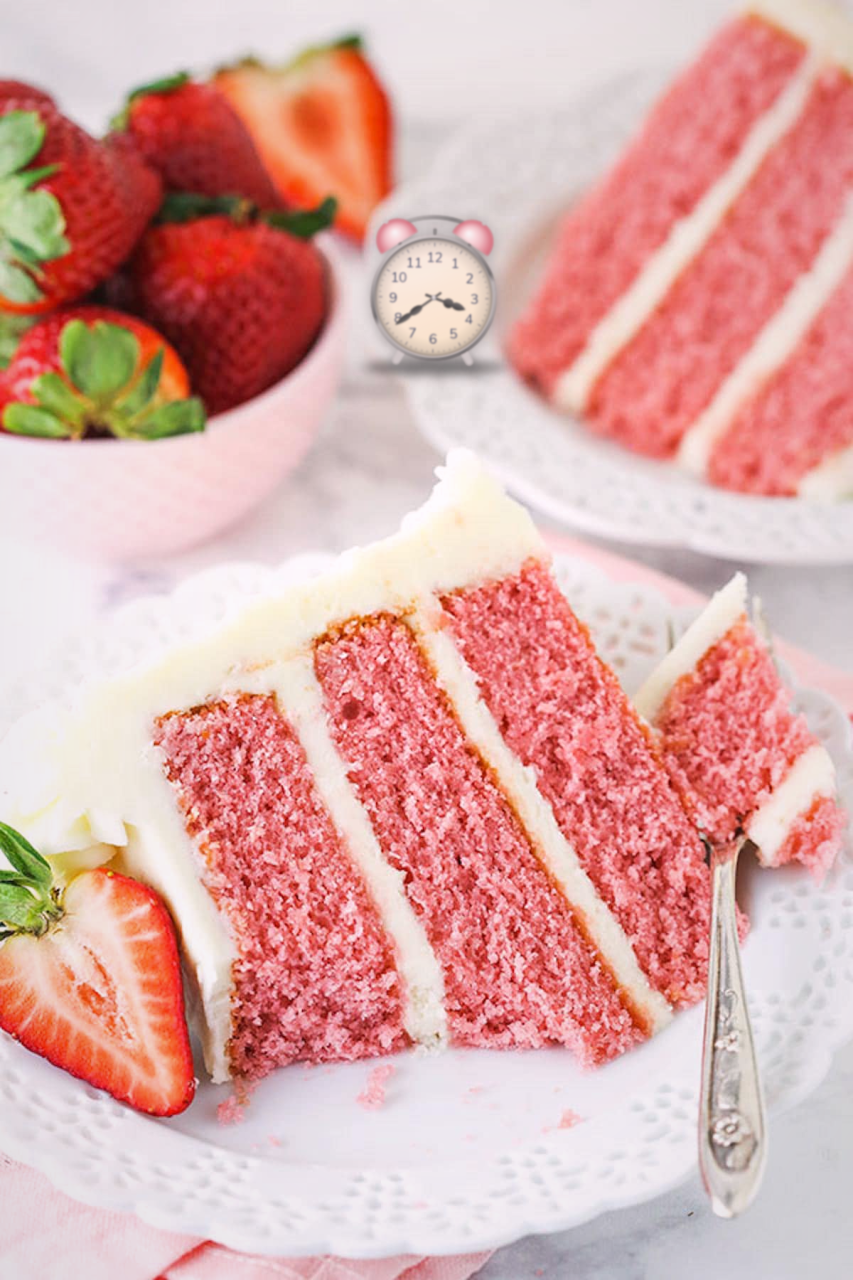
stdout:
3h39
